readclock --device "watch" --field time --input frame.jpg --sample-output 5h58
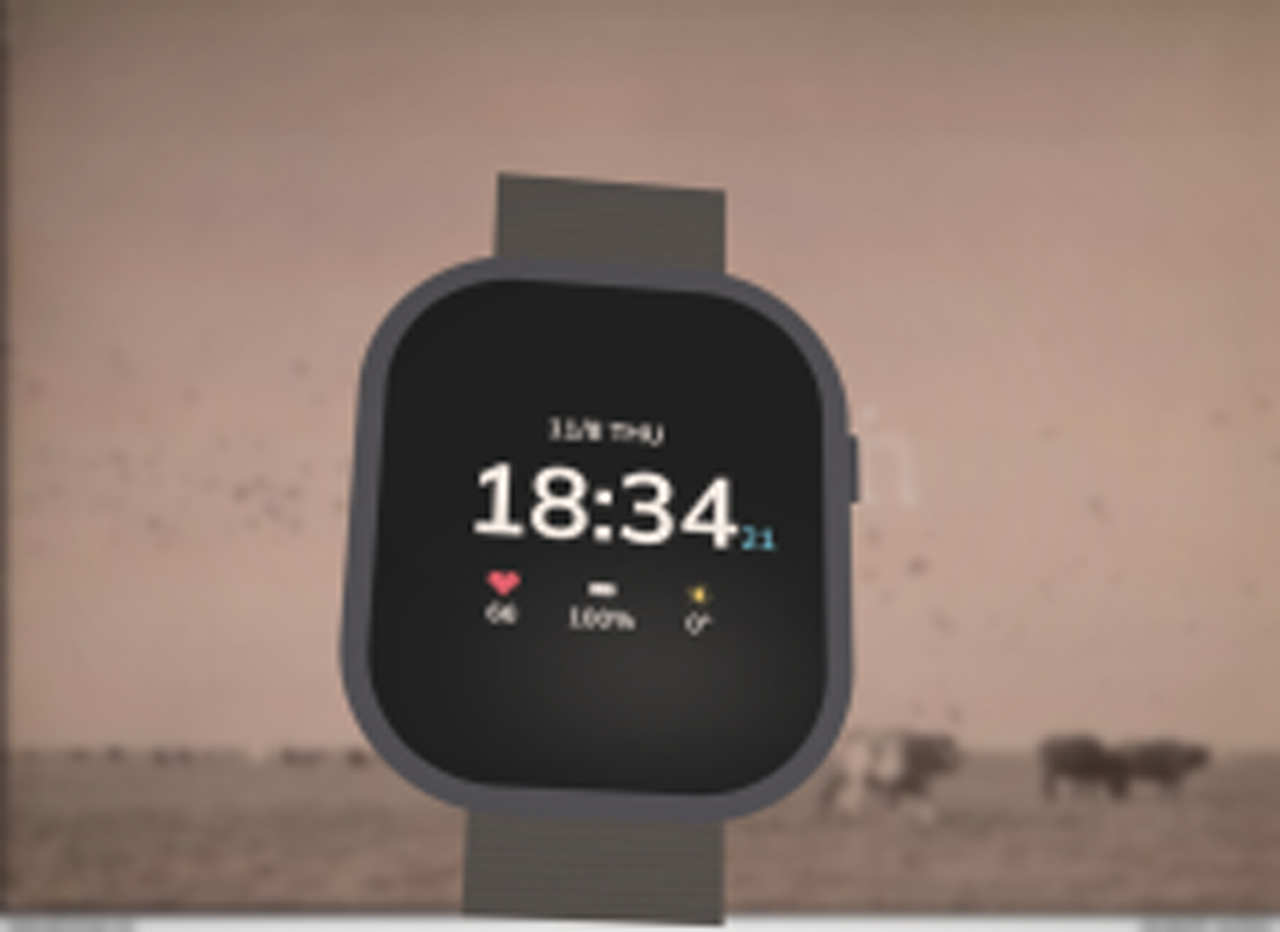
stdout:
18h34
